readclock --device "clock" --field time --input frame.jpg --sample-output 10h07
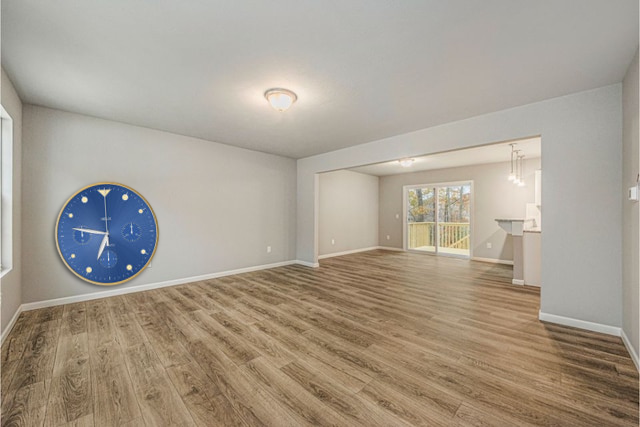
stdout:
6h47
